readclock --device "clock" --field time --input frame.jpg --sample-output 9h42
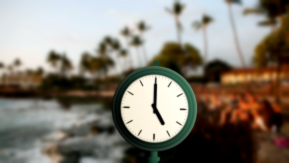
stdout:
5h00
